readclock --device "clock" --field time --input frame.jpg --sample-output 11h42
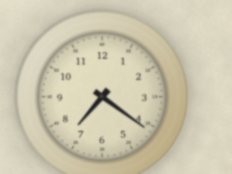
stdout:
7h21
